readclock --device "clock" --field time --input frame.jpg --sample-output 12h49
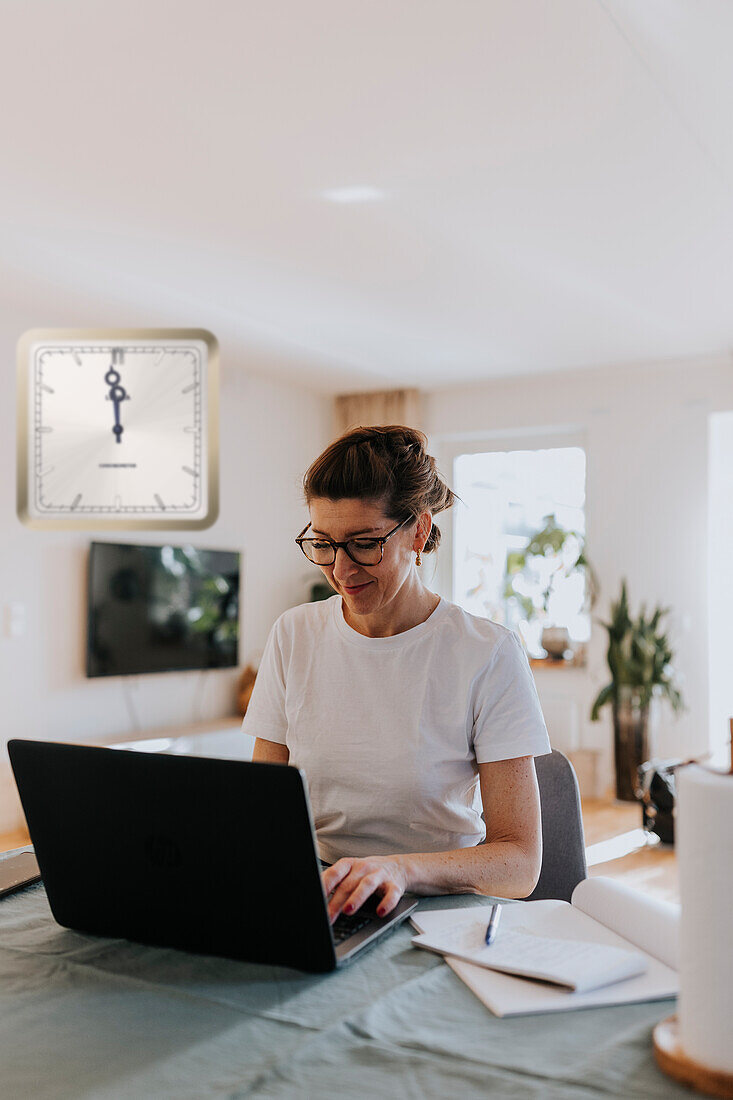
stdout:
11h59
